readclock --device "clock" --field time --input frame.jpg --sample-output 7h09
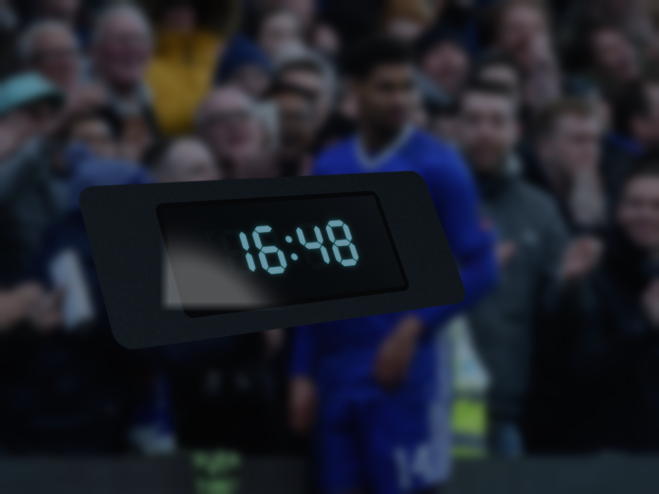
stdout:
16h48
